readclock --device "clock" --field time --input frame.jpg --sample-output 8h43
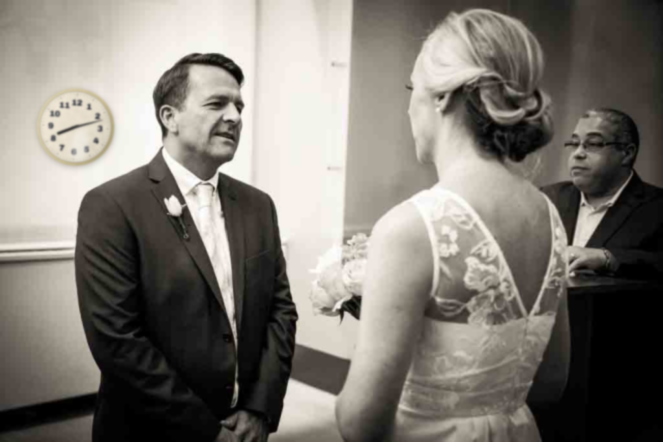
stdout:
8h12
